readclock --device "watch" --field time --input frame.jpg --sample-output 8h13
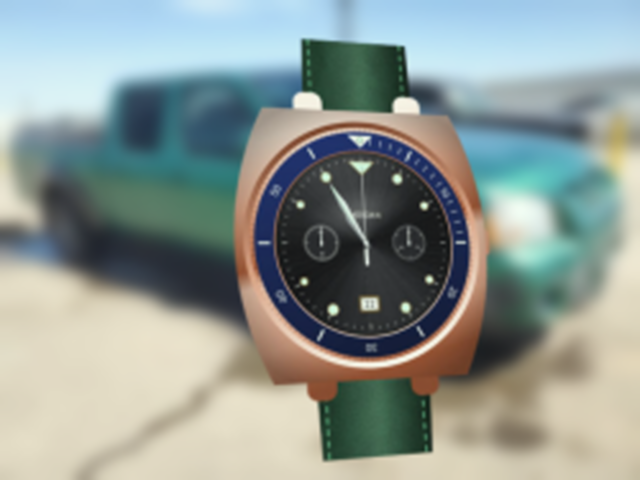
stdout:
10h55
